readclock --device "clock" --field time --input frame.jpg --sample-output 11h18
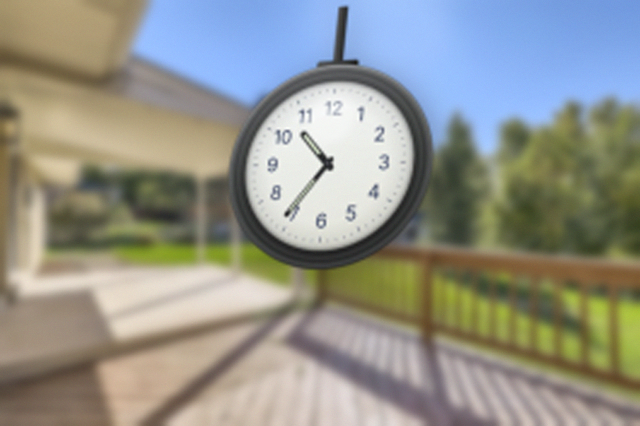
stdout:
10h36
